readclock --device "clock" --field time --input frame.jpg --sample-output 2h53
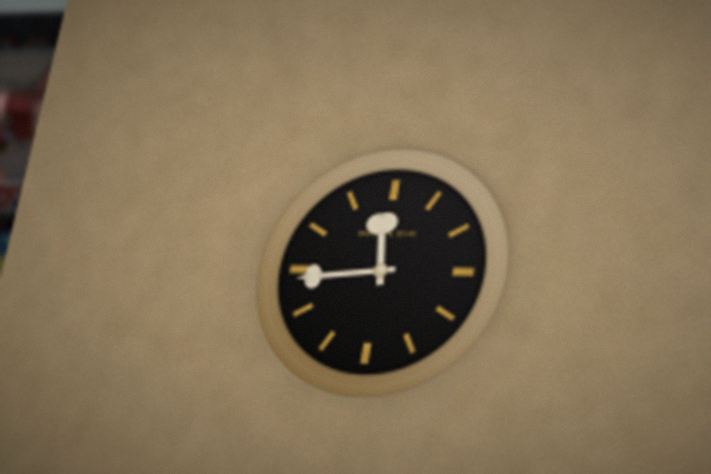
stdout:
11h44
